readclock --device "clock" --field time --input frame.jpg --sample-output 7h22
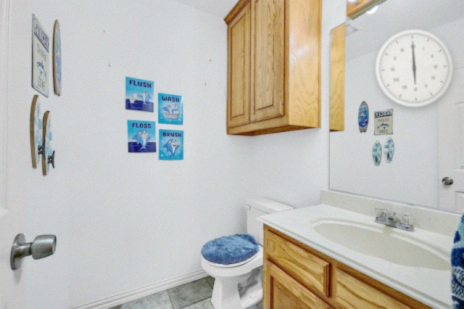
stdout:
6h00
